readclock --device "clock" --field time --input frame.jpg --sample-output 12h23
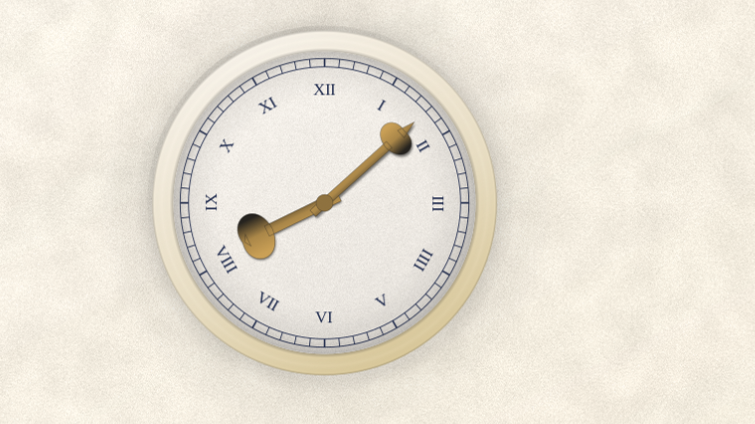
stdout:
8h08
